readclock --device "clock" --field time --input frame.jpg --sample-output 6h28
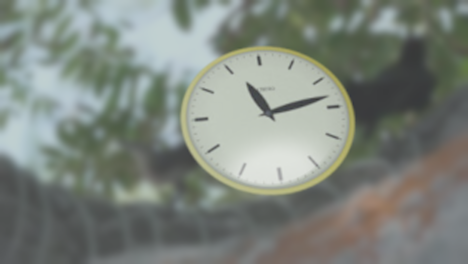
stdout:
11h13
